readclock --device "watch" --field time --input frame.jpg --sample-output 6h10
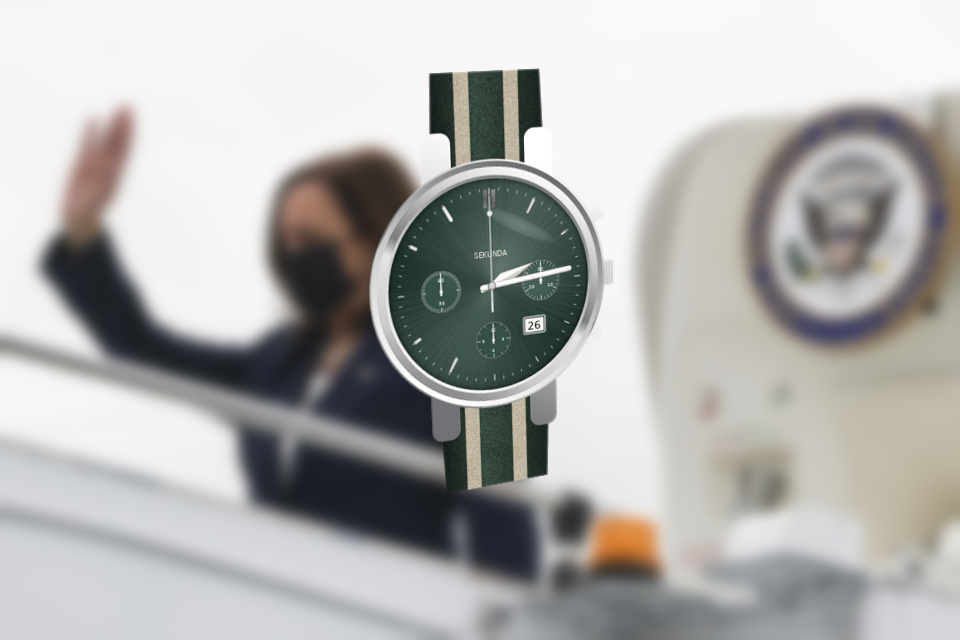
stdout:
2h14
